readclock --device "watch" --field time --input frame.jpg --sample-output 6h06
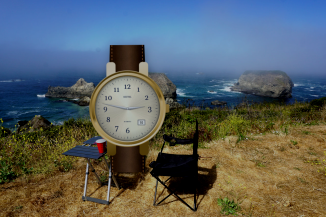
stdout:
2h47
